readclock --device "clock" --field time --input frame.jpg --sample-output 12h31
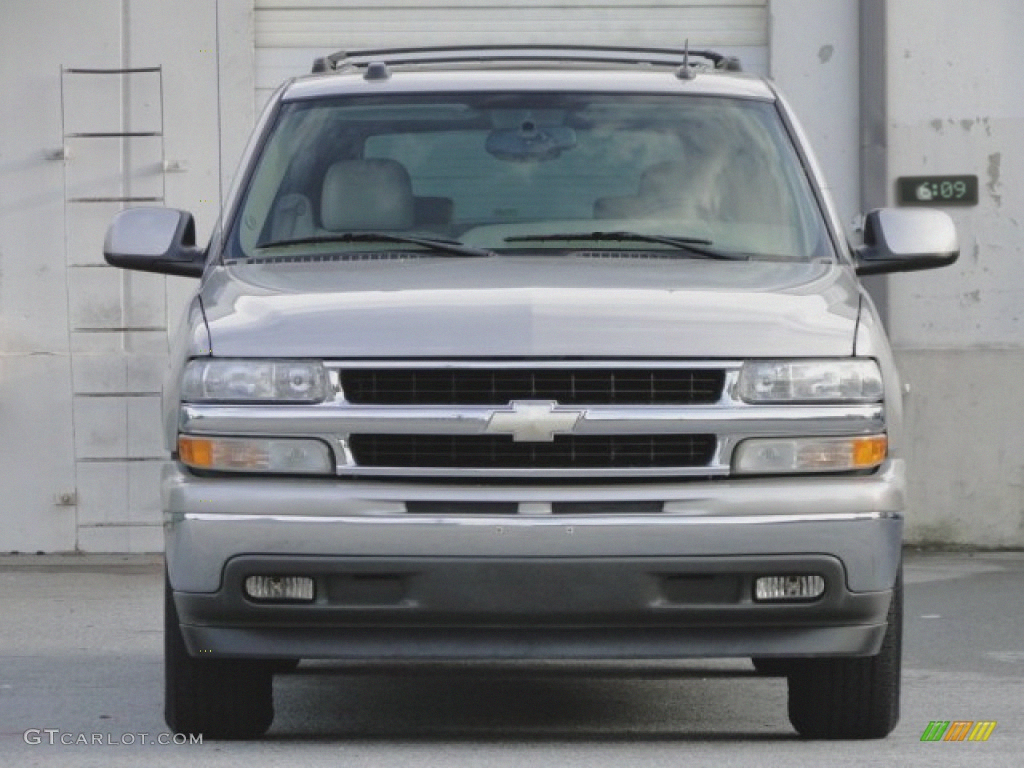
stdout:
6h09
